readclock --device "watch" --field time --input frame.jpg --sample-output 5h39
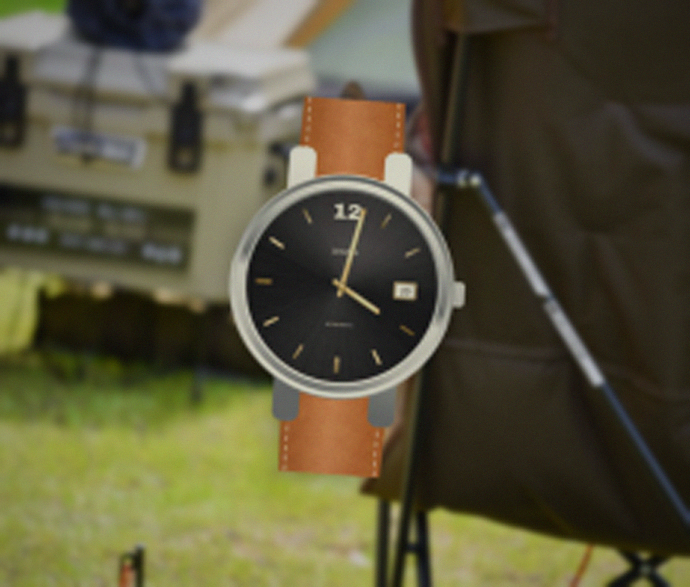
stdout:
4h02
